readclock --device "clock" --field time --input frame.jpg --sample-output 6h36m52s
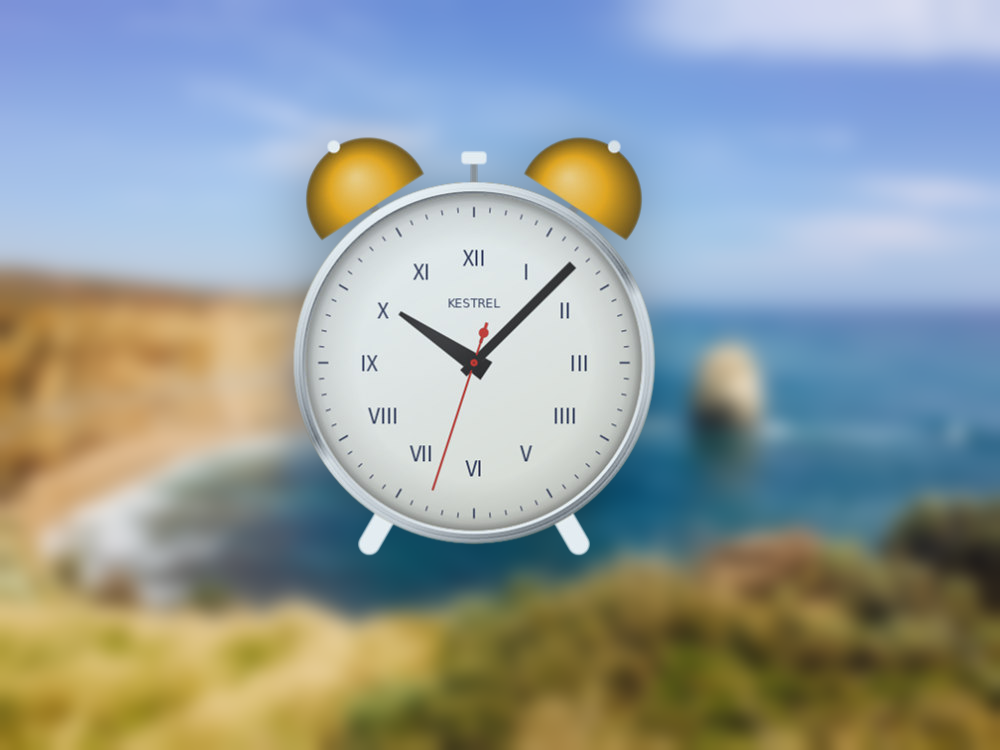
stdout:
10h07m33s
